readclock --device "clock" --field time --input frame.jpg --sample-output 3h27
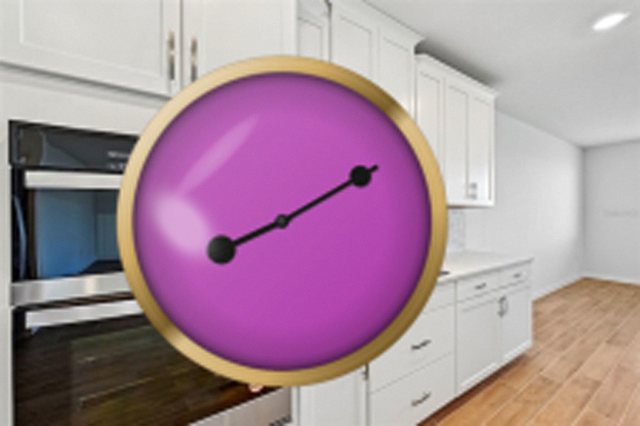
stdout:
8h10
